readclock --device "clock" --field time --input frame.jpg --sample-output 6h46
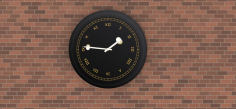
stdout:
1h46
